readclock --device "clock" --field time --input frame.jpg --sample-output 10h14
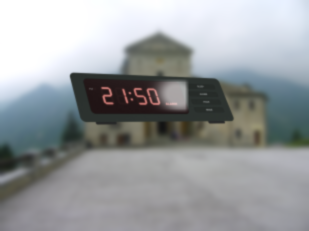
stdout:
21h50
